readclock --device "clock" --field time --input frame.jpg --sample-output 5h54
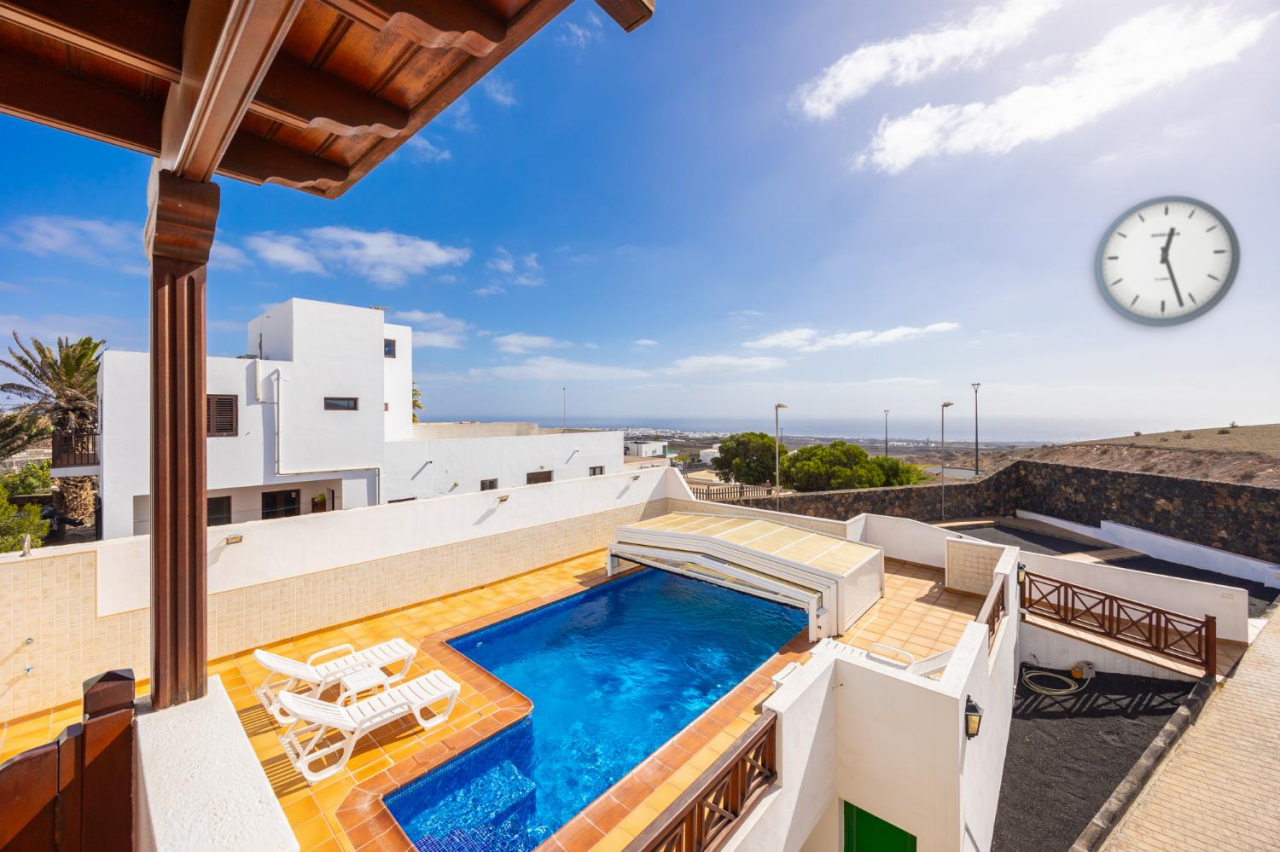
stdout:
12h27
